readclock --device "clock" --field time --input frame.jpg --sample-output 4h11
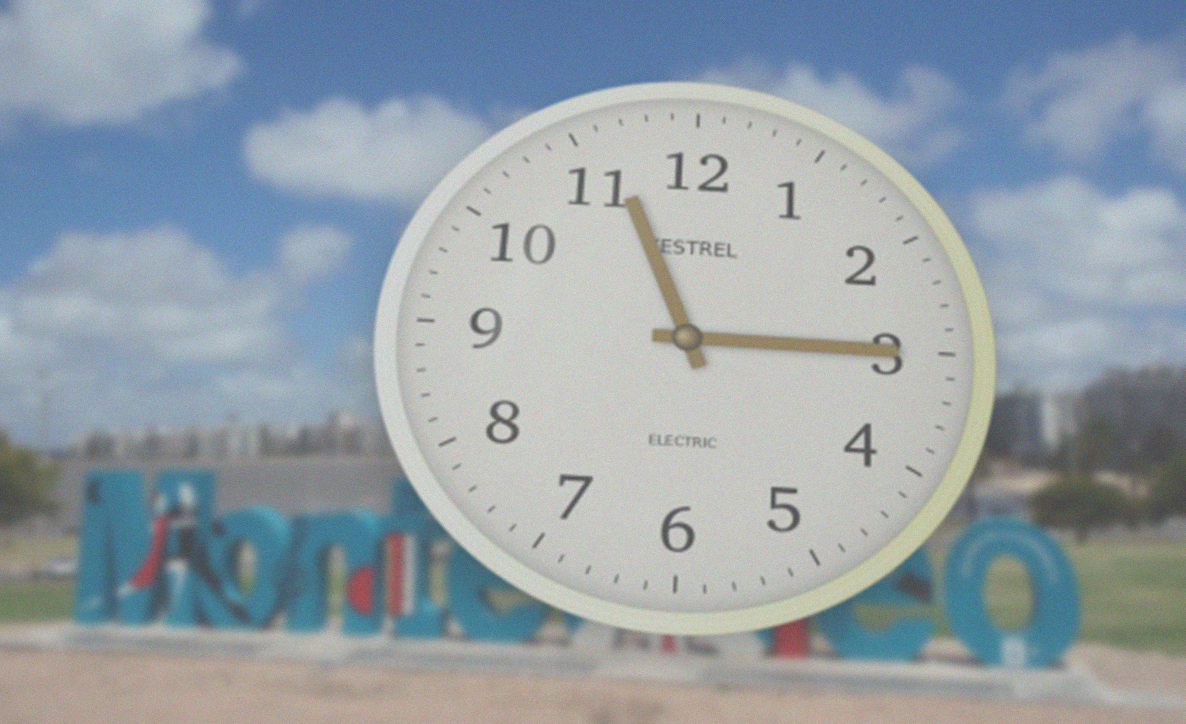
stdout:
11h15
